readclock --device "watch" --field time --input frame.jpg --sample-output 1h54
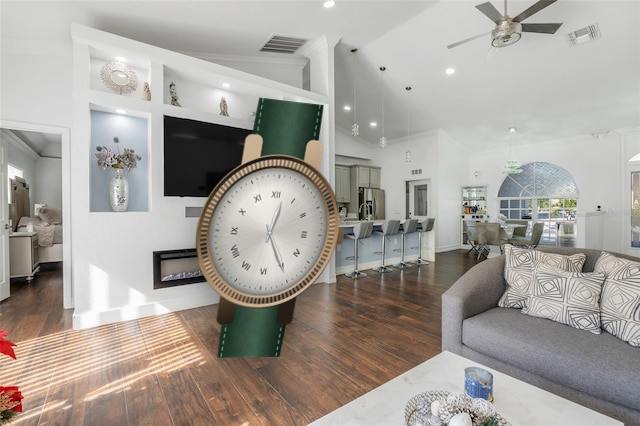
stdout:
12h25
